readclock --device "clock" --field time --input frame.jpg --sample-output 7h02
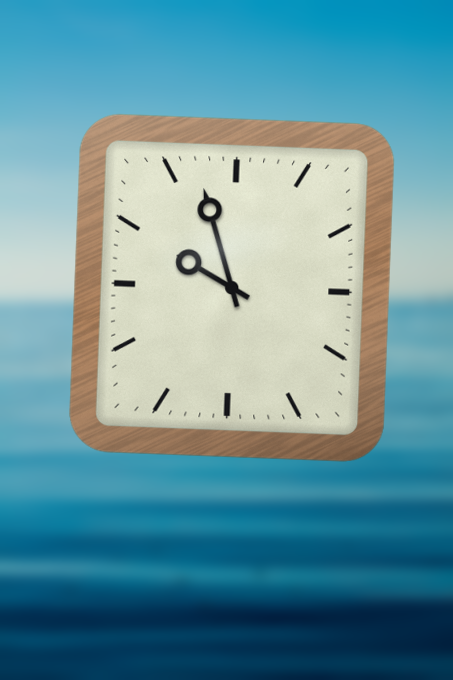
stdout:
9h57
